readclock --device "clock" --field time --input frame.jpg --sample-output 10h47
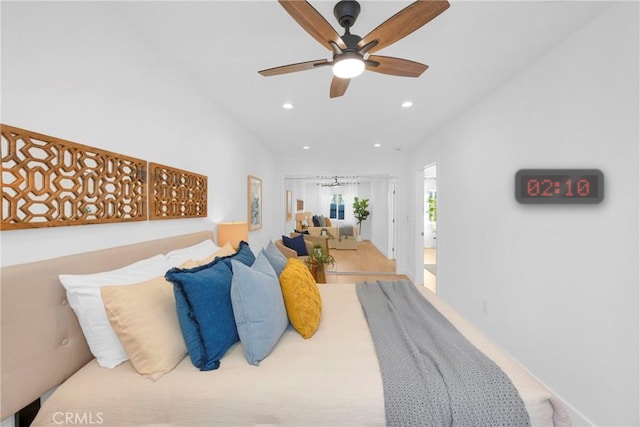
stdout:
2h10
